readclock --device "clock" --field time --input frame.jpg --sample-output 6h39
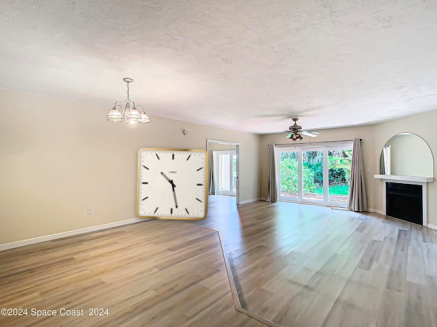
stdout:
10h28
